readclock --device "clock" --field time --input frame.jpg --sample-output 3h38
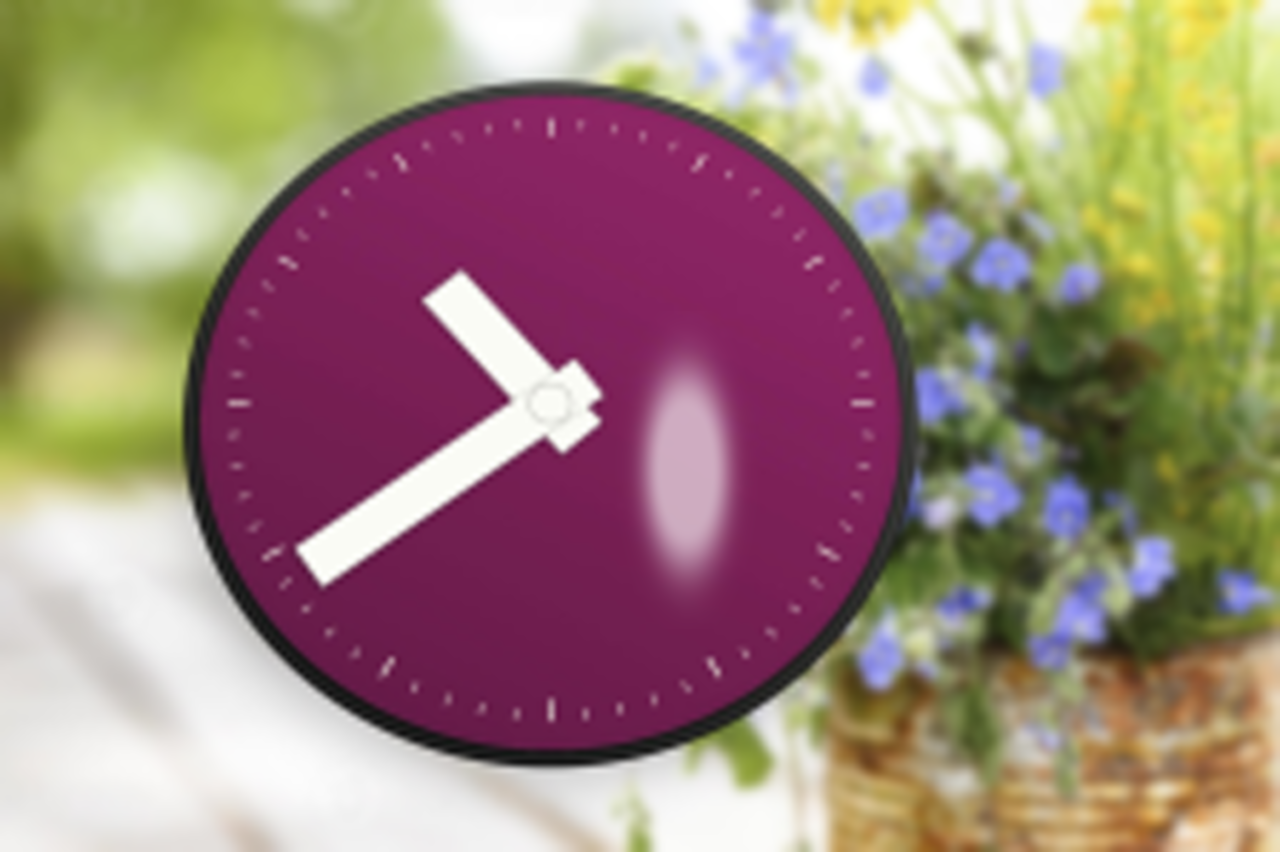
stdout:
10h39
